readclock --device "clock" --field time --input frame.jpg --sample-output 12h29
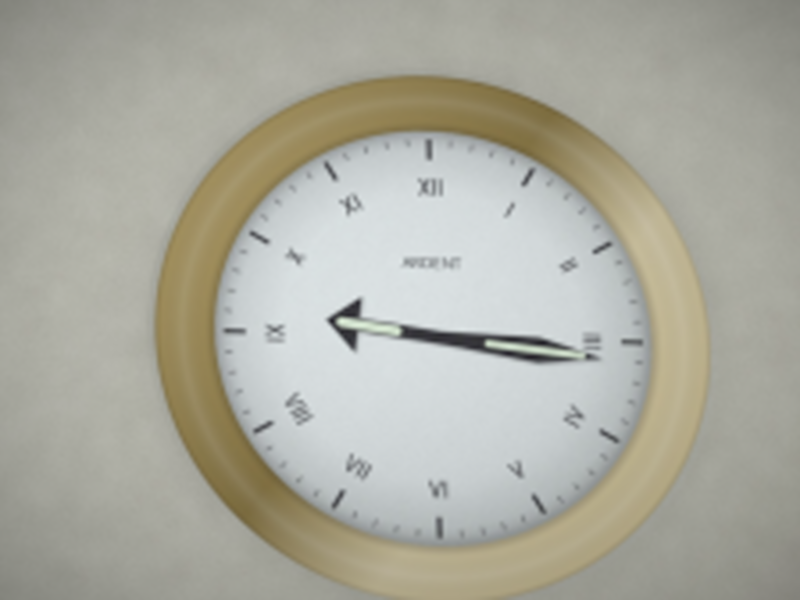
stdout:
9h16
